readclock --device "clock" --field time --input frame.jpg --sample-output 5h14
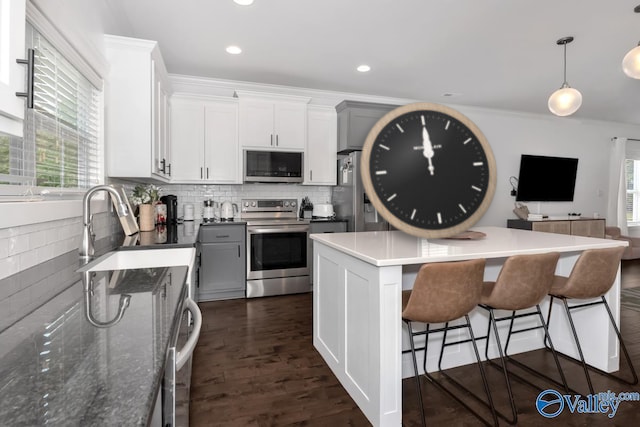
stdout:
12h00
